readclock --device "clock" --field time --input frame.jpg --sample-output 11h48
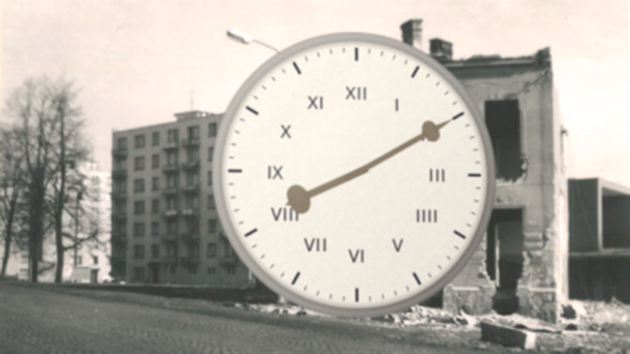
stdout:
8h10
